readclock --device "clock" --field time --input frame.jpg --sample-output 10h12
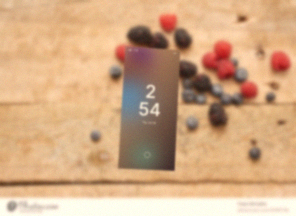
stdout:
2h54
